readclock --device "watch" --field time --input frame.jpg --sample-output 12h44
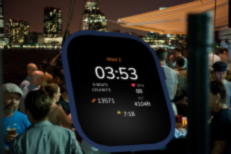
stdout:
3h53
